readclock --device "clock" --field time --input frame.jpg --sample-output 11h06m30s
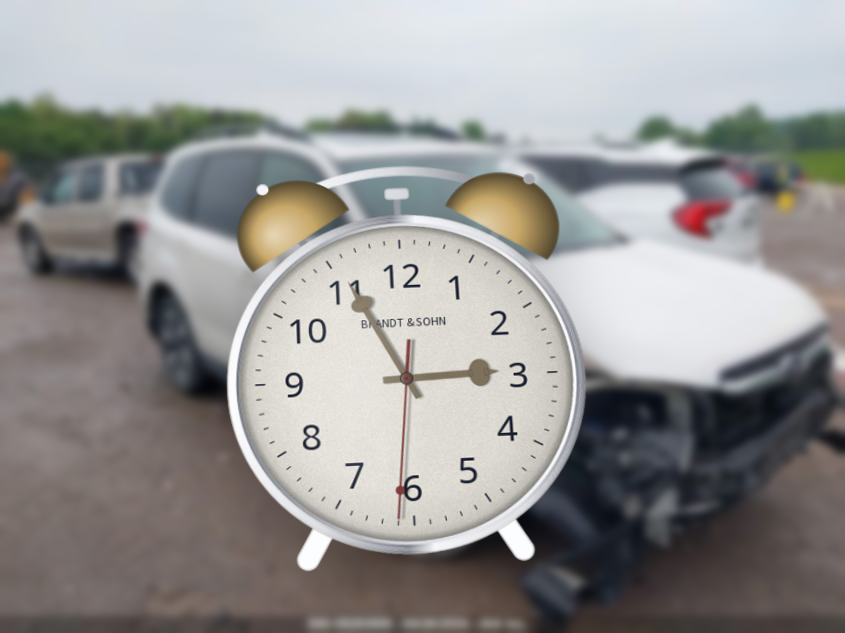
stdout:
2h55m31s
